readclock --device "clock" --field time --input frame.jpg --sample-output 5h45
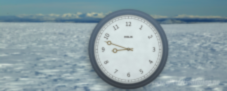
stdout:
8h48
